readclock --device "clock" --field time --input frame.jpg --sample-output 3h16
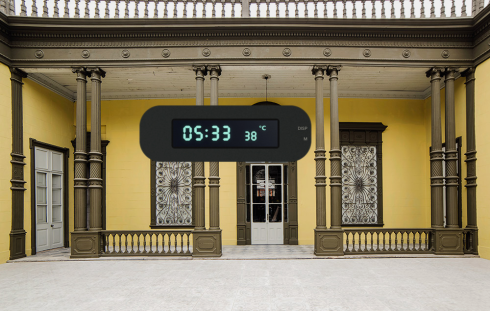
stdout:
5h33
